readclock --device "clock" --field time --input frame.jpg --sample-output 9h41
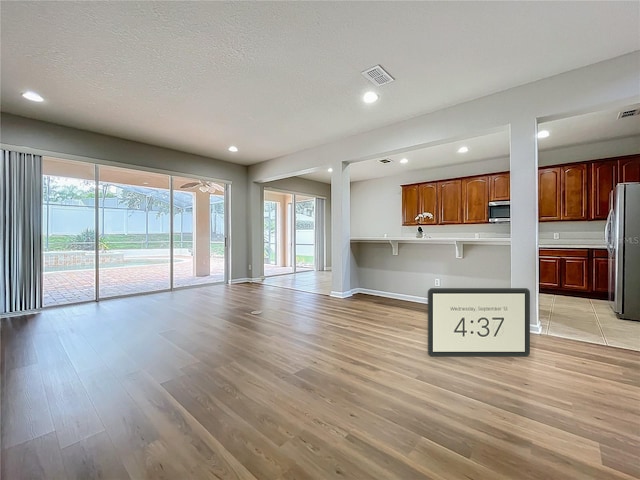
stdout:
4h37
